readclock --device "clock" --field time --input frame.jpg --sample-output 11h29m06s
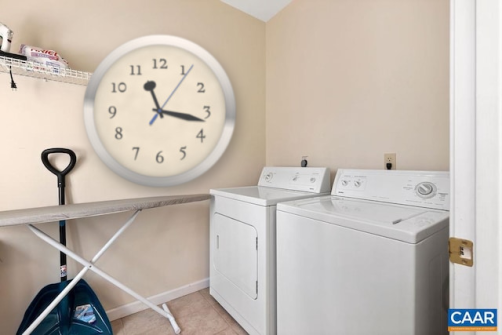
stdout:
11h17m06s
